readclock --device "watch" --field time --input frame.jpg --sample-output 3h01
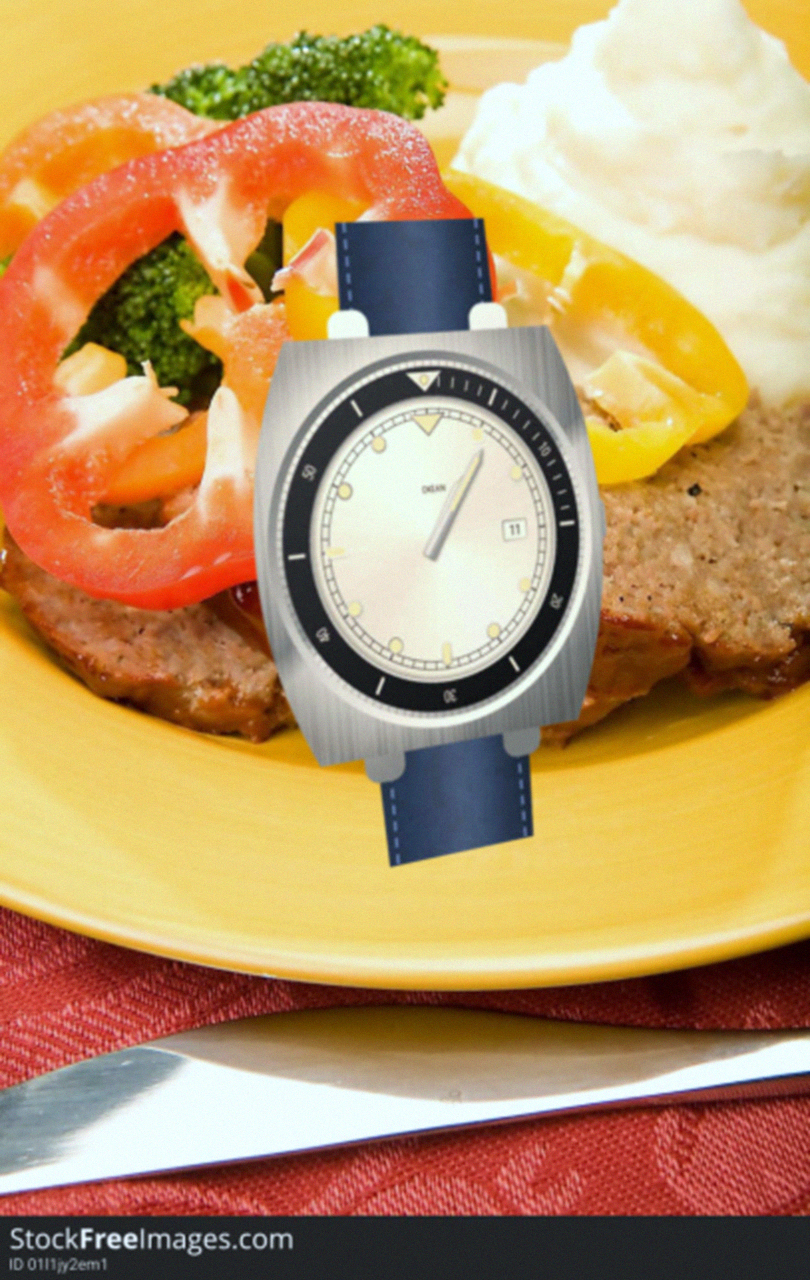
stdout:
1h06
